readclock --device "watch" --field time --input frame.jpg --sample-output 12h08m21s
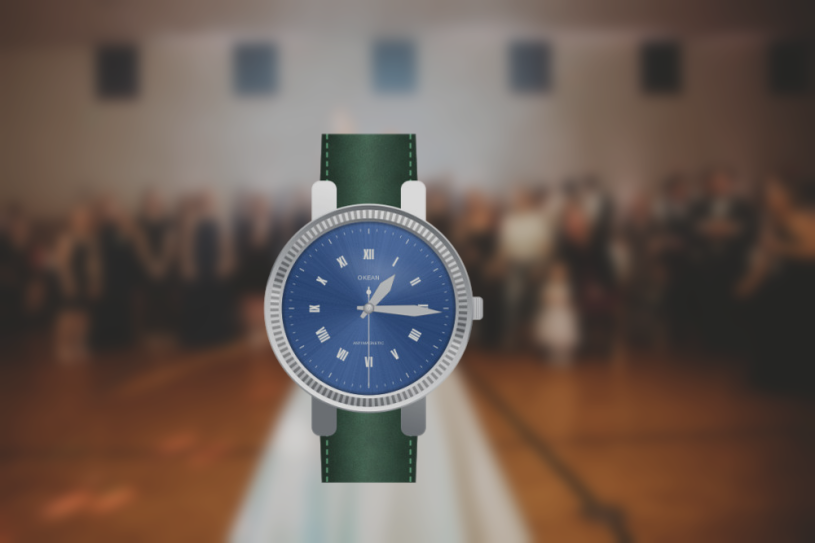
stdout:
1h15m30s
